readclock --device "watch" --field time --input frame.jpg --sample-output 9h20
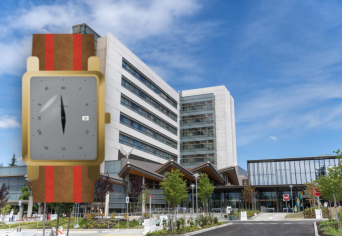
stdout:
5h59
